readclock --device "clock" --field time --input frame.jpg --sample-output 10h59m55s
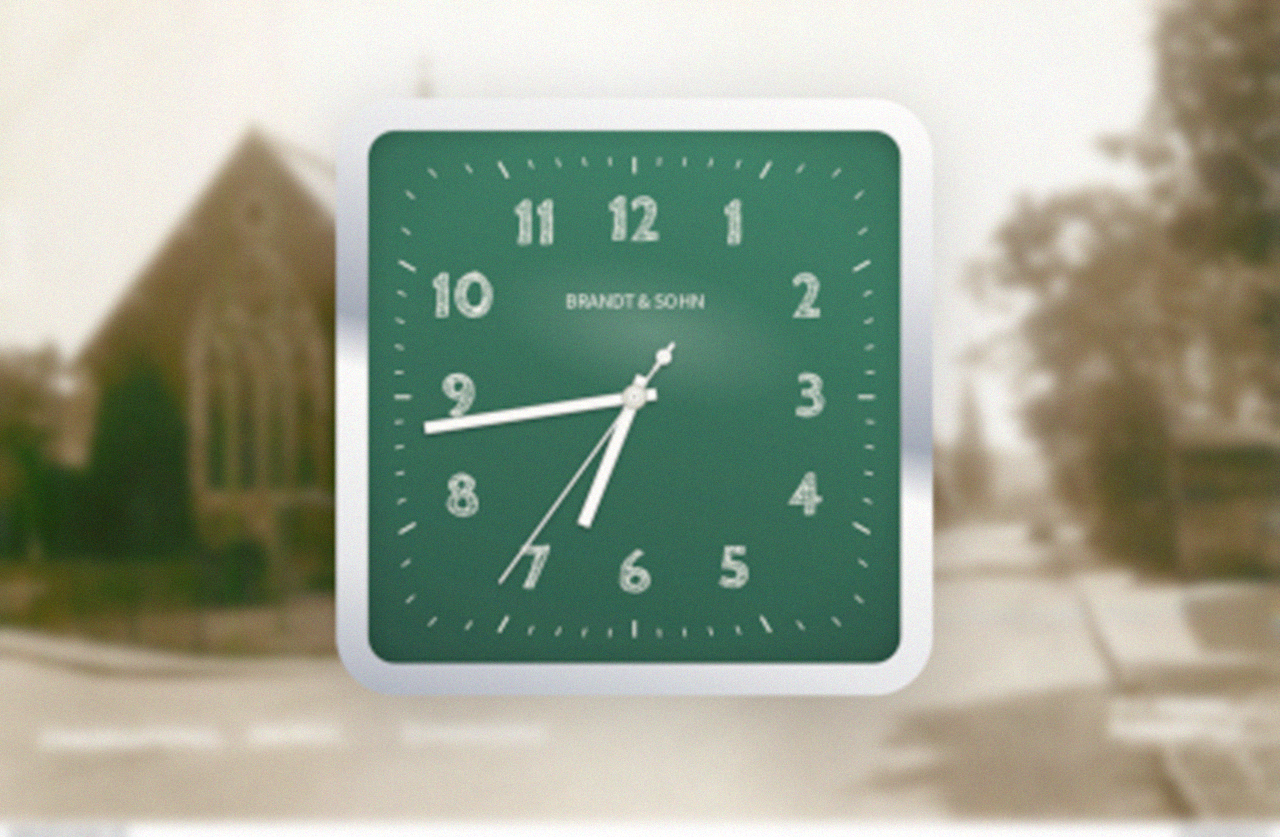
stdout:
6h43m36s
